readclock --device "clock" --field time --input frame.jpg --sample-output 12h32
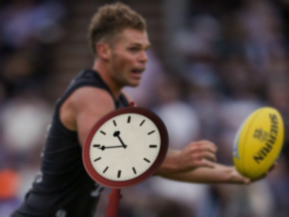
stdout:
10h44
